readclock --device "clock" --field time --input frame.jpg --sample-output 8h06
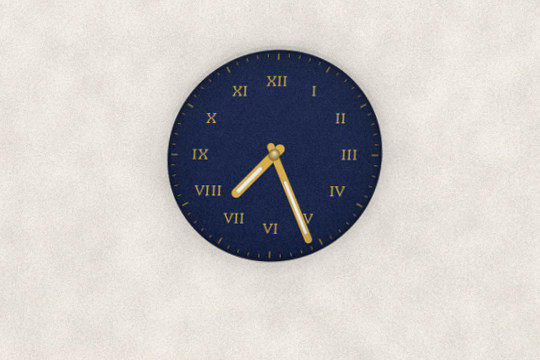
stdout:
7h26
